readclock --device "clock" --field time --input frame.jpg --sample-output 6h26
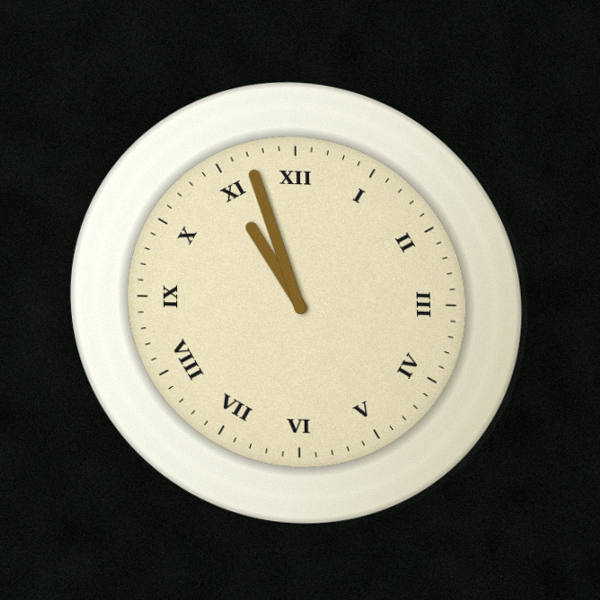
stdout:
10h57
